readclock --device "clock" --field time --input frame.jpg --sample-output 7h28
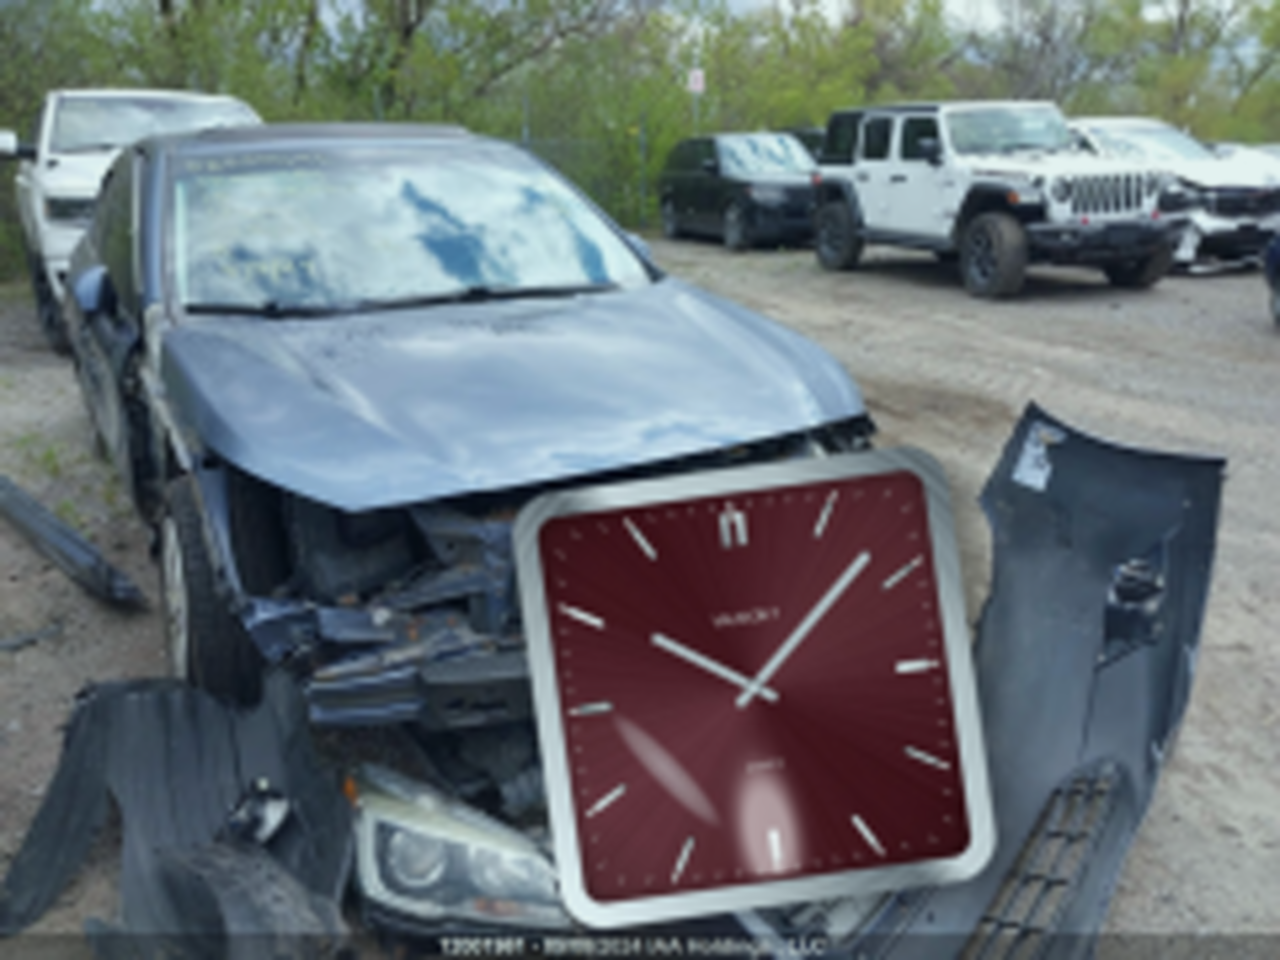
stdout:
10h08
